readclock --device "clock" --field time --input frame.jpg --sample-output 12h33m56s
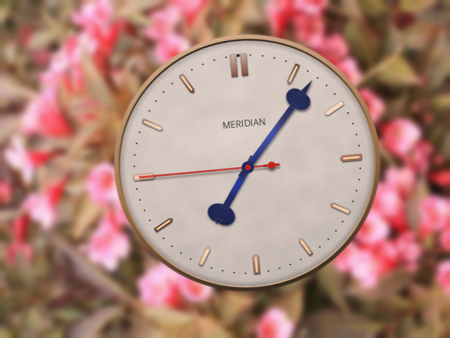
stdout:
7h06m45s
